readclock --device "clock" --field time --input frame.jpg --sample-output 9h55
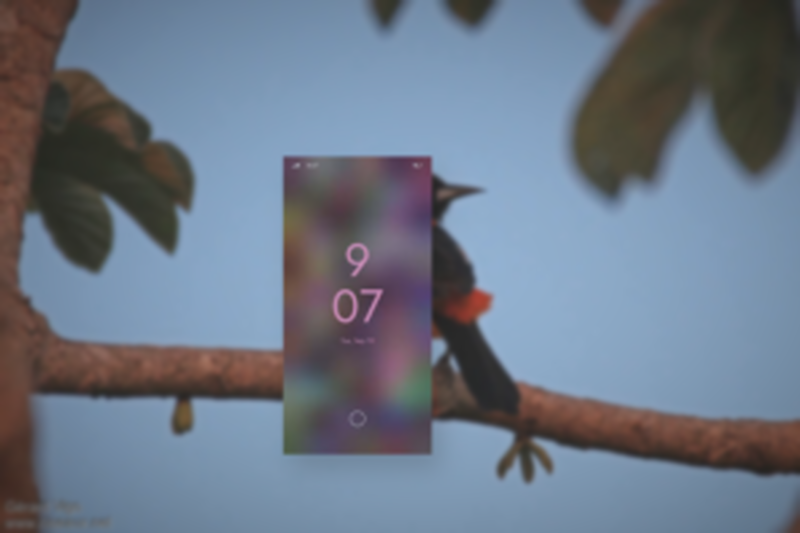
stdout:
9h07
